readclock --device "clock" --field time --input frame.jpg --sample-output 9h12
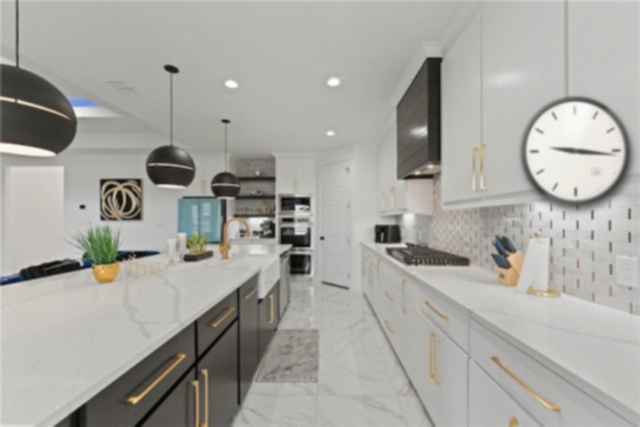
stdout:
9h16
